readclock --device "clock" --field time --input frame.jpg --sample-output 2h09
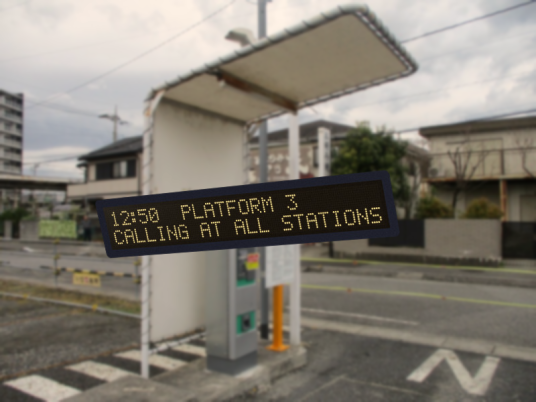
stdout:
12h50
